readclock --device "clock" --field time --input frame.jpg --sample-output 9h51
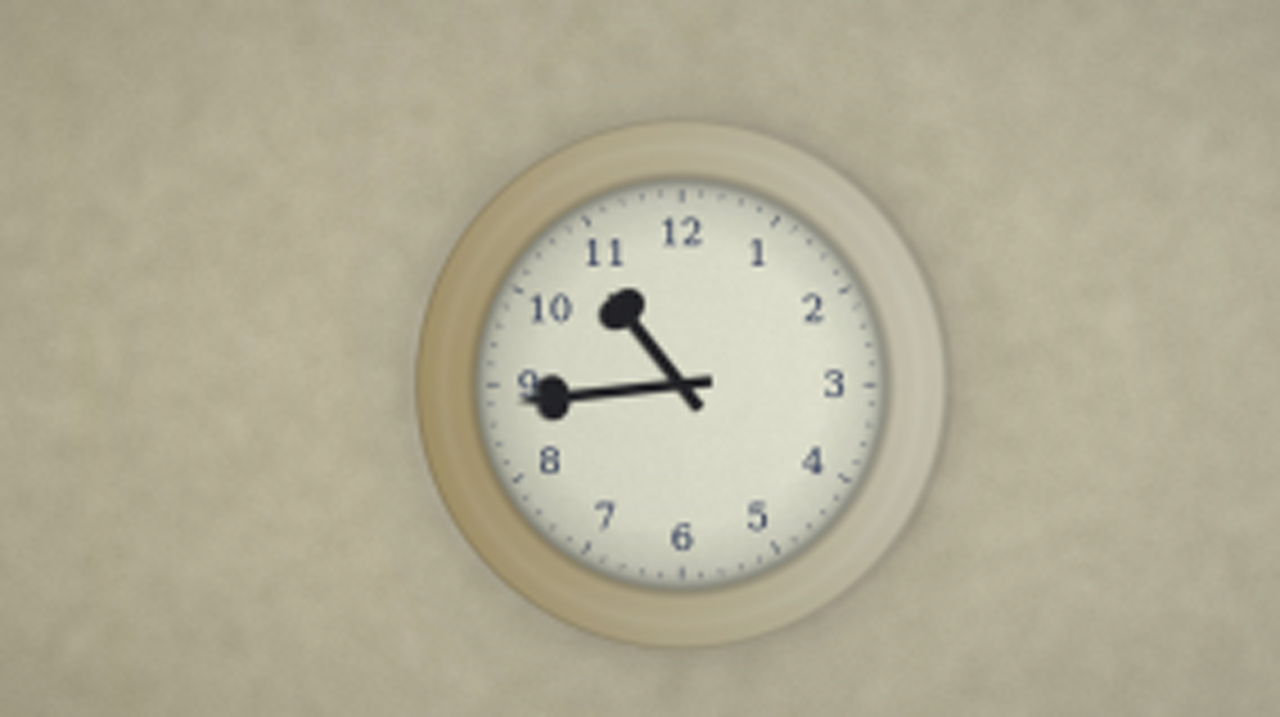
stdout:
10h44
